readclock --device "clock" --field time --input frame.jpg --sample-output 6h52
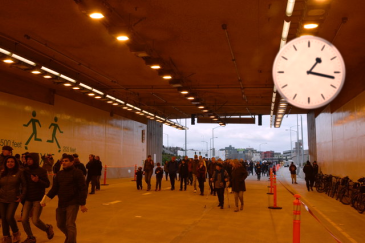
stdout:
1h17
